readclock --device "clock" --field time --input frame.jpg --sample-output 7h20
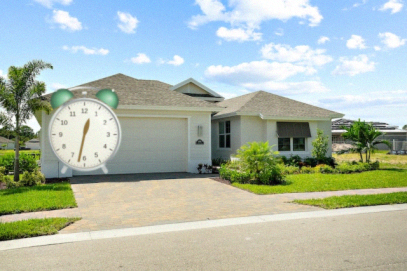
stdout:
12h32
